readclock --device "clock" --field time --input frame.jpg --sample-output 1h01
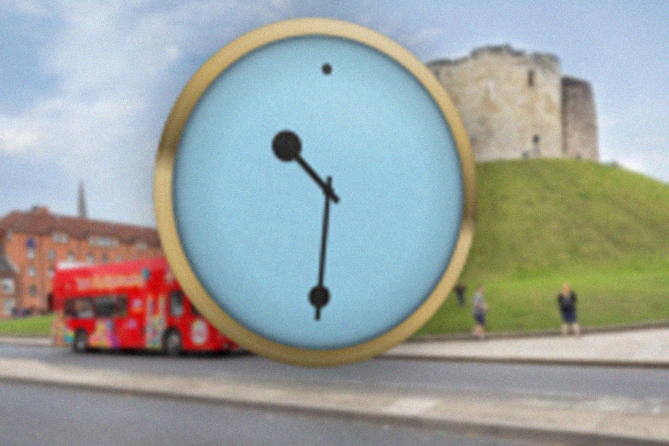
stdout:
10h31
